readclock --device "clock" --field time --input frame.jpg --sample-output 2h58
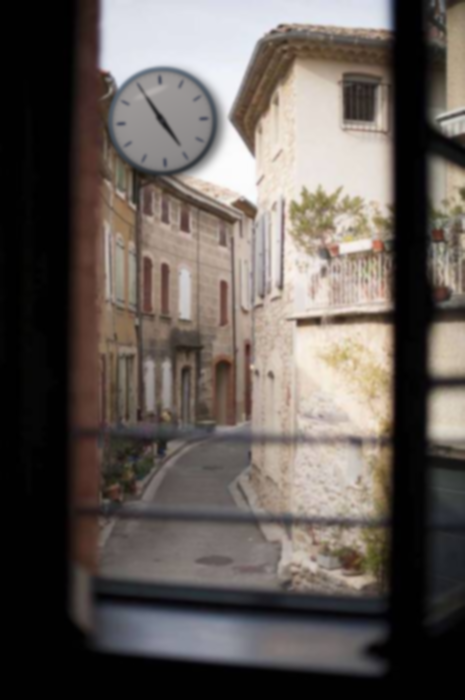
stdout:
4h55
